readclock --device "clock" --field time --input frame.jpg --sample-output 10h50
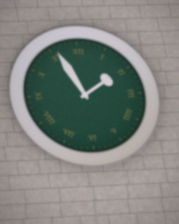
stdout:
1h56
